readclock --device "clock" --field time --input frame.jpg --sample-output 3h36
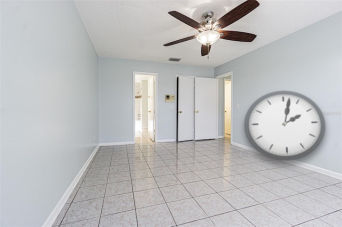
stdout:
2h02
